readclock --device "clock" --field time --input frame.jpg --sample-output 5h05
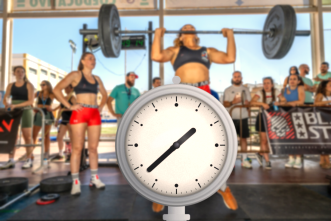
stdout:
1h38
